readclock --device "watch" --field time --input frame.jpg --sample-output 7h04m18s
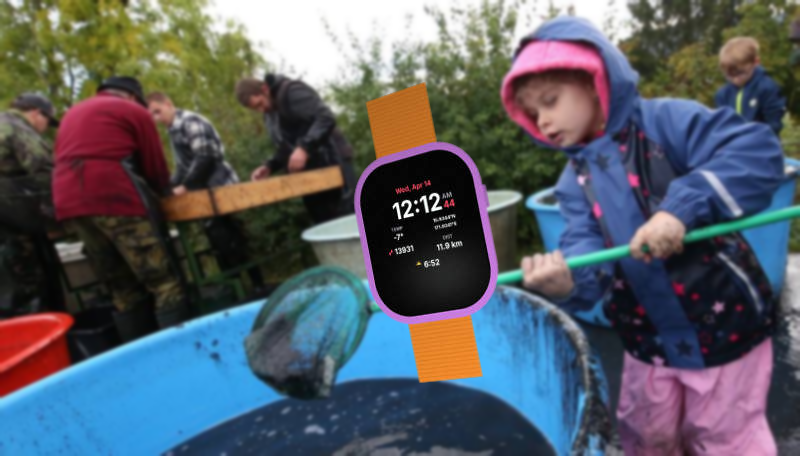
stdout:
12h12m44s
